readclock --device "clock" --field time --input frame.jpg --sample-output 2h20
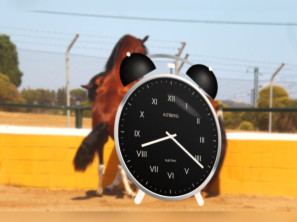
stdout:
8h21
